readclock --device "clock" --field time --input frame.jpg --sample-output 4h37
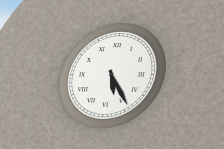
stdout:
5h24
